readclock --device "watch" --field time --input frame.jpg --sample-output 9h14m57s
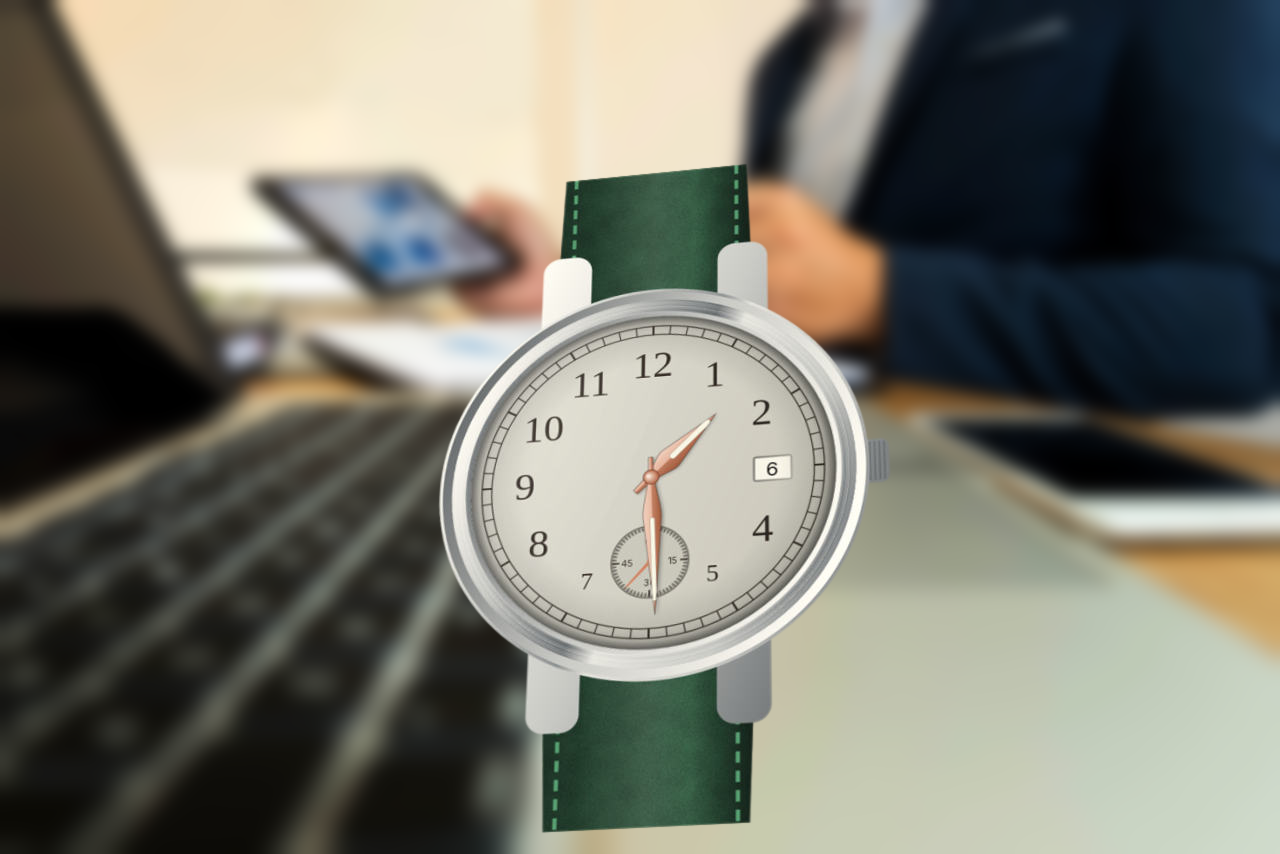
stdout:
1h29m37s
